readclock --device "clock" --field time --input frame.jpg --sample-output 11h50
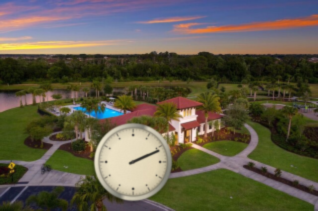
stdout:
2h11
